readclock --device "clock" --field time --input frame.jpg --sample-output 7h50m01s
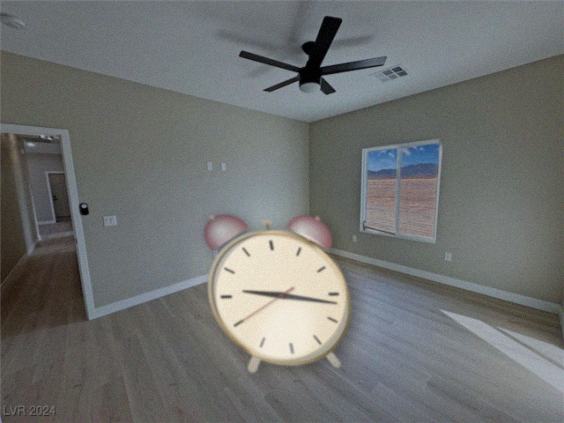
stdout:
9h16m40s
